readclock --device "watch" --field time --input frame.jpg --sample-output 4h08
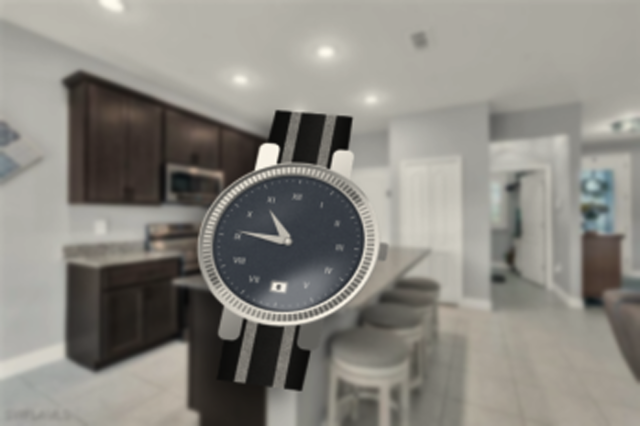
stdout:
10h46
